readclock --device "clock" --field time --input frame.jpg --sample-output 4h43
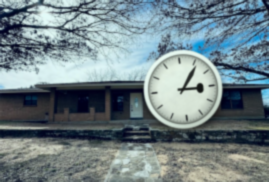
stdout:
3h06
